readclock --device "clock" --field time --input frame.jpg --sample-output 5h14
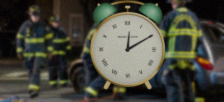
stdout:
12h10
